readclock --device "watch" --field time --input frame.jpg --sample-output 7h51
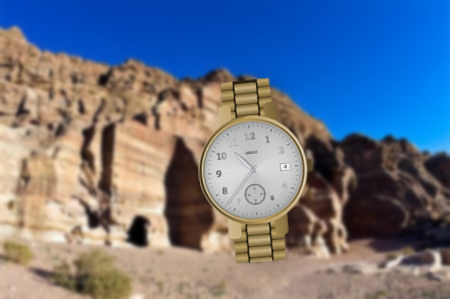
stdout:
10h37
